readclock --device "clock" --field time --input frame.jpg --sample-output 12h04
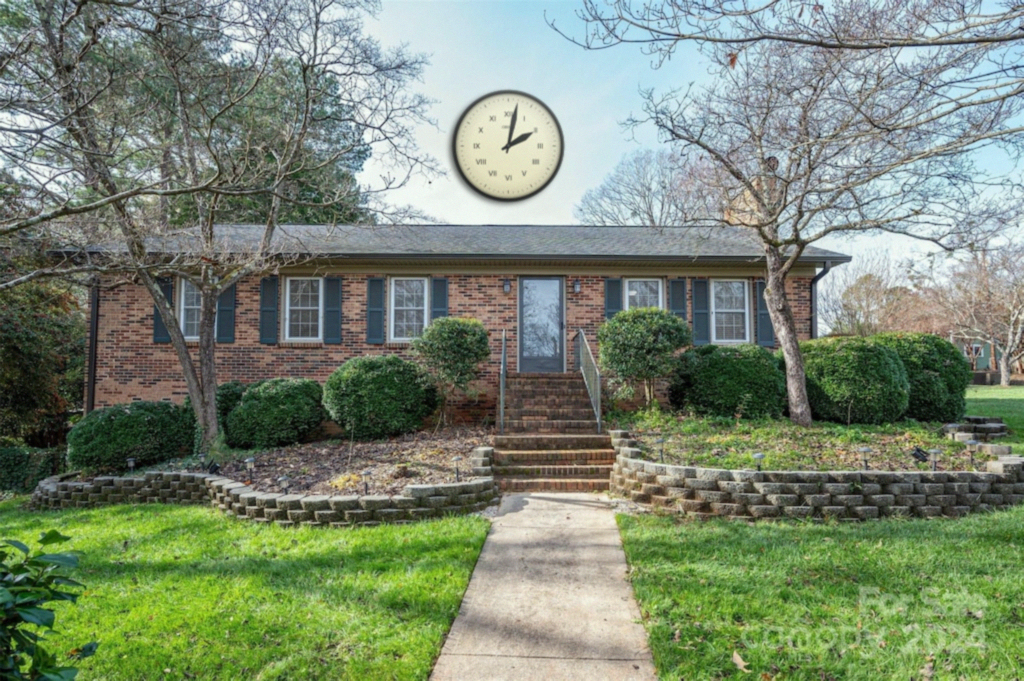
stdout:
2h02
